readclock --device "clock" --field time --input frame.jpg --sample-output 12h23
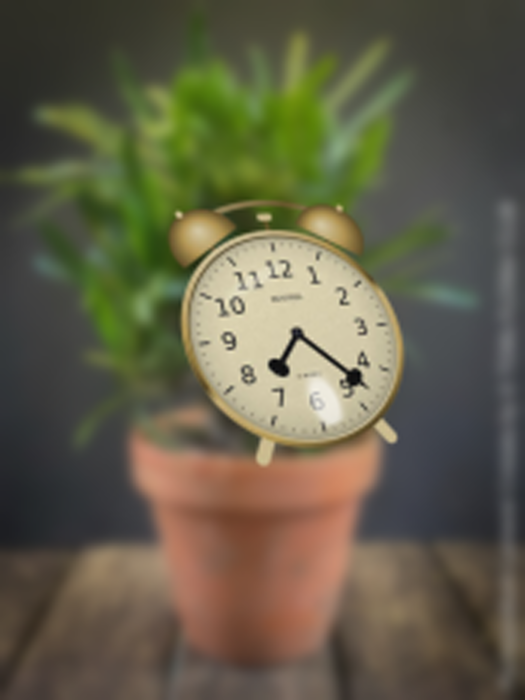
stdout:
7h23
